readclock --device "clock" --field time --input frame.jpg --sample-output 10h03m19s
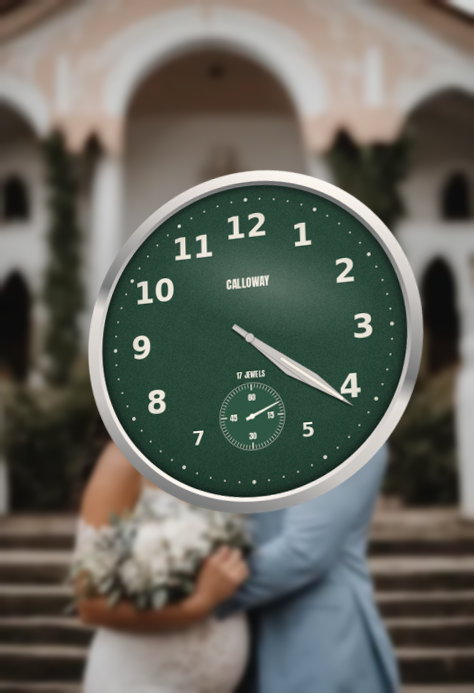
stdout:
4h21m11s
